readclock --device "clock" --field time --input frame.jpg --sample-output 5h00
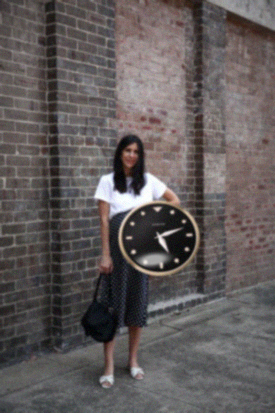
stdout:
5h12
